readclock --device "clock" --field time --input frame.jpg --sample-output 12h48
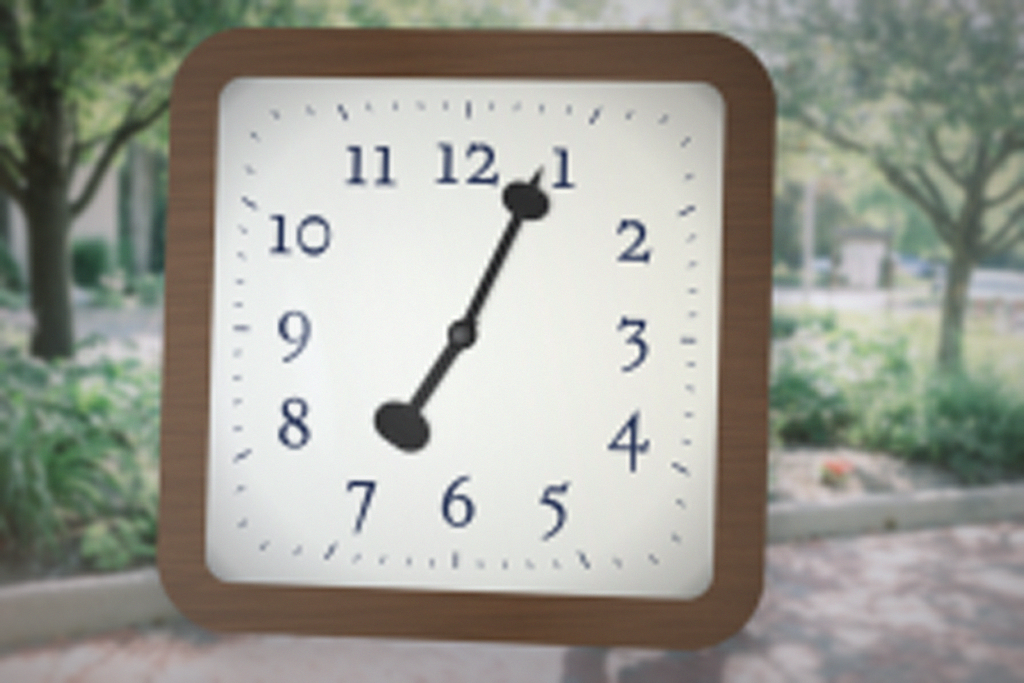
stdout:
7h04
